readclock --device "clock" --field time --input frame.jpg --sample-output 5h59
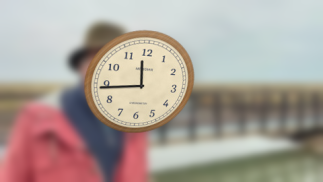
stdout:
11h44
